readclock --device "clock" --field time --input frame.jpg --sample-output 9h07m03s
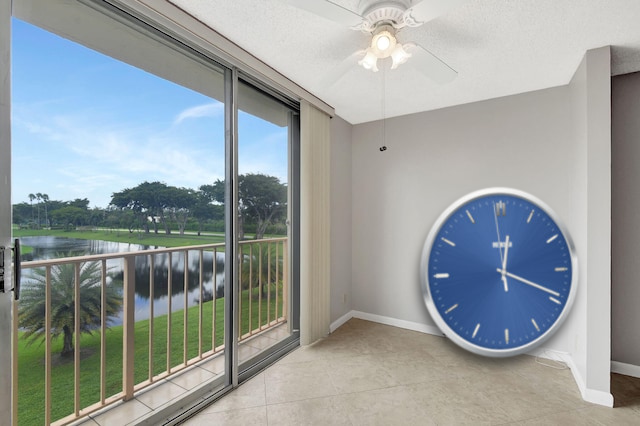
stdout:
12h18m59s
